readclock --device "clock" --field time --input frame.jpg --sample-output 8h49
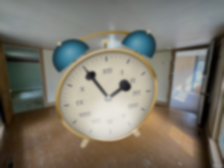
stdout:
1h55
